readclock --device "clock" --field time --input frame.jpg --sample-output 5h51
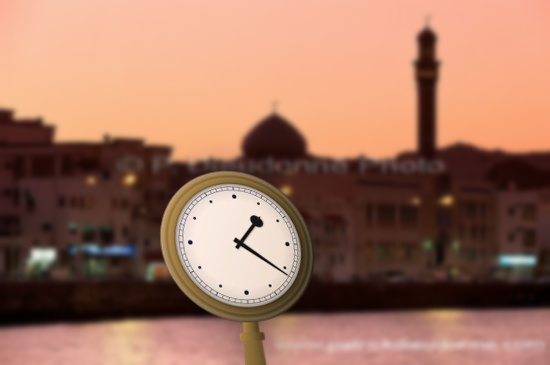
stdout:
1h21
